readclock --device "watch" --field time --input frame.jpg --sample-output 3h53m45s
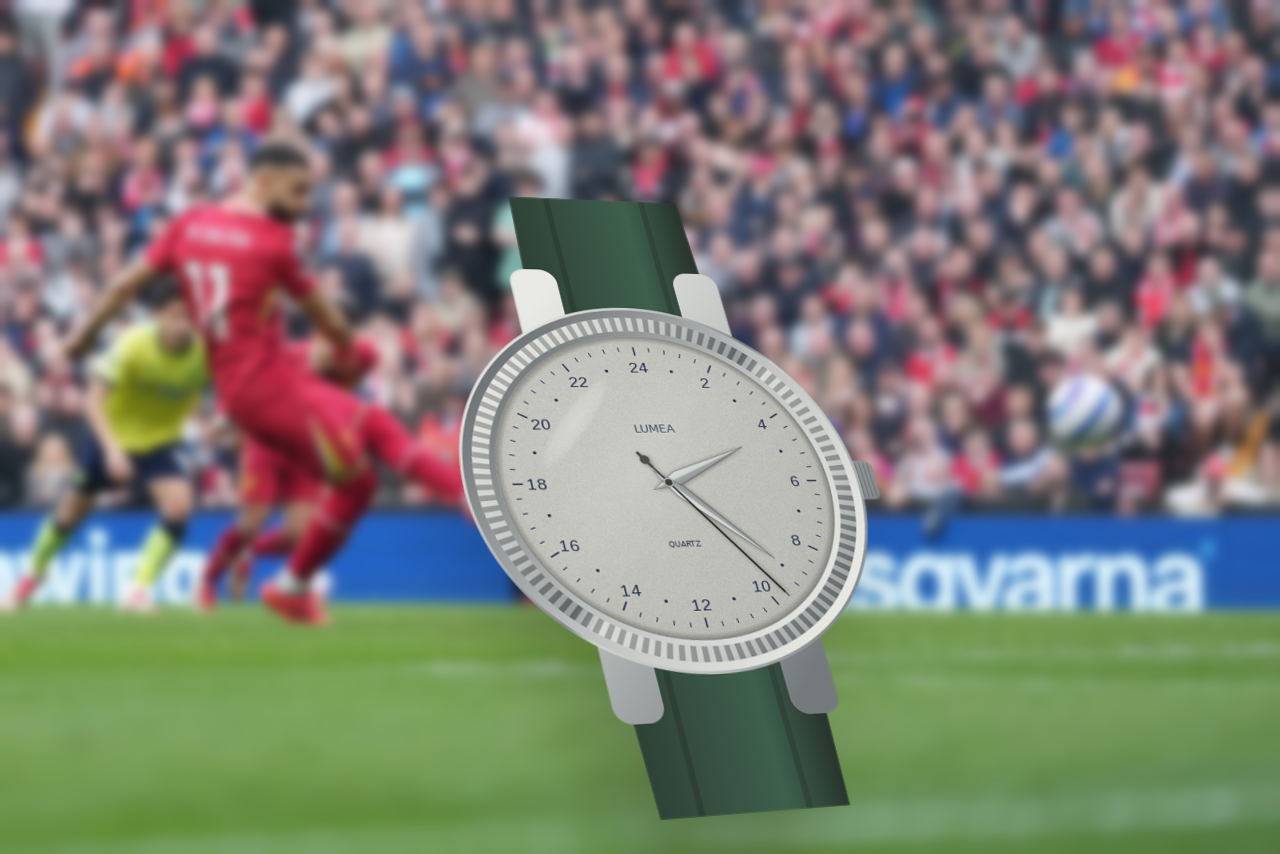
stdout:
4h22m24s
